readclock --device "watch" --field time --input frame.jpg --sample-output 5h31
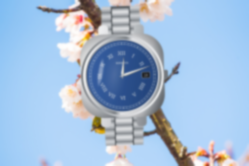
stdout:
12h12
